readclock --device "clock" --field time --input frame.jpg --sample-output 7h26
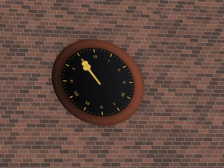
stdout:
10h55
